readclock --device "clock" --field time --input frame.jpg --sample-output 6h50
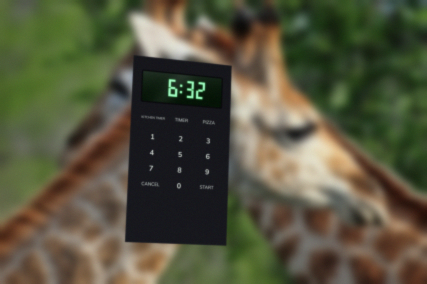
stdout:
6h32
